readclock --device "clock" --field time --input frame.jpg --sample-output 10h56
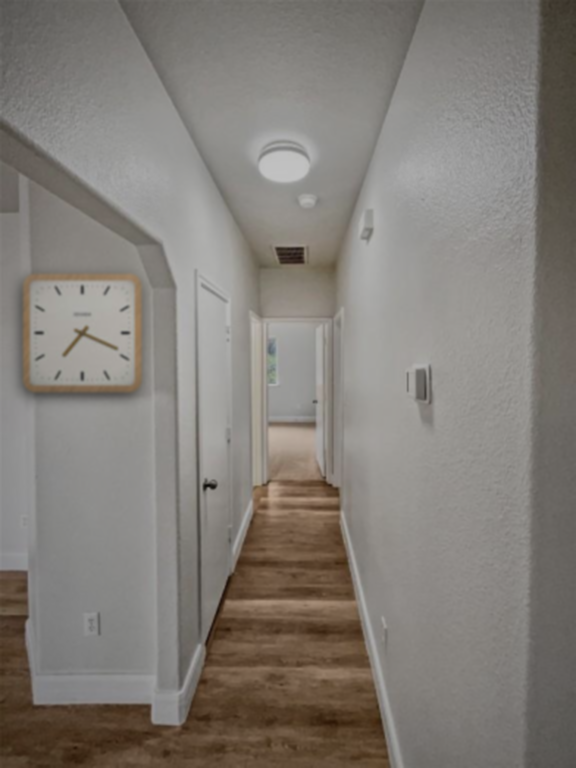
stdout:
7h19
